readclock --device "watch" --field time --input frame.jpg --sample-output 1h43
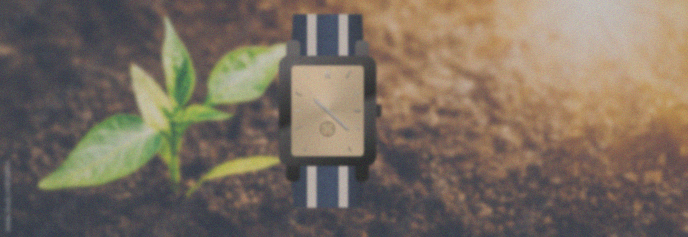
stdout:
10h22
